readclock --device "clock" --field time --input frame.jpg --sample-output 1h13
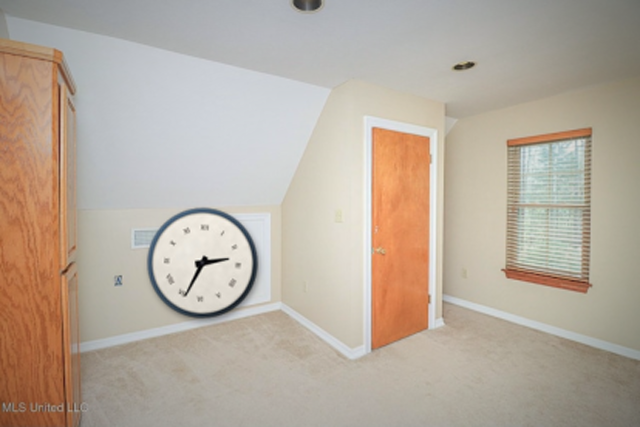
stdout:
2h34
